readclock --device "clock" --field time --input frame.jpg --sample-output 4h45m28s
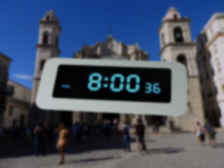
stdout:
8h00m36s
